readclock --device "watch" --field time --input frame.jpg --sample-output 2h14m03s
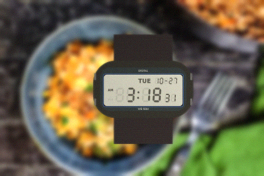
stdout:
3h18m31s
